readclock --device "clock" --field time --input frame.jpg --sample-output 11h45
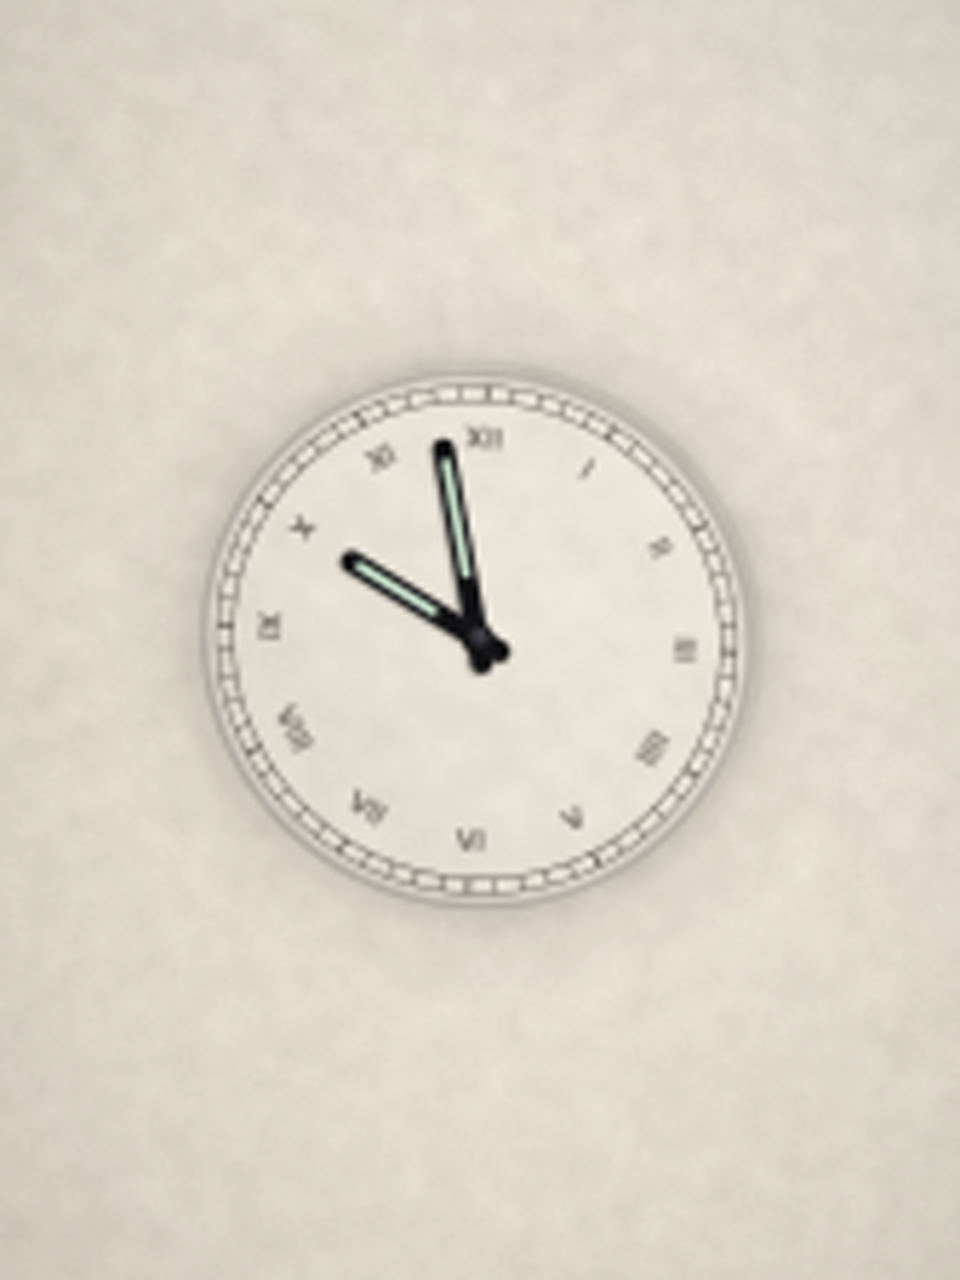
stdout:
9h58
